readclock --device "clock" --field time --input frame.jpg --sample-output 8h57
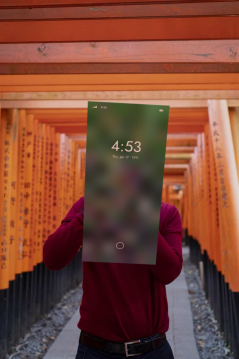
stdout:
4h53
